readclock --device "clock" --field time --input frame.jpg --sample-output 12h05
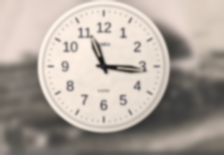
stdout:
11h16
